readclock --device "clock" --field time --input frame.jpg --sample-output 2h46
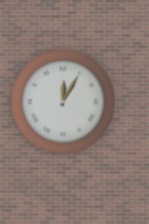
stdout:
12h05
